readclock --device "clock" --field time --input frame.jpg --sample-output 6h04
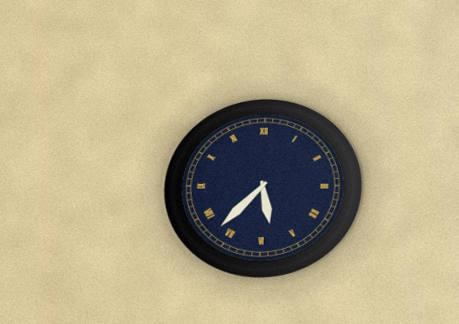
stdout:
5h37
